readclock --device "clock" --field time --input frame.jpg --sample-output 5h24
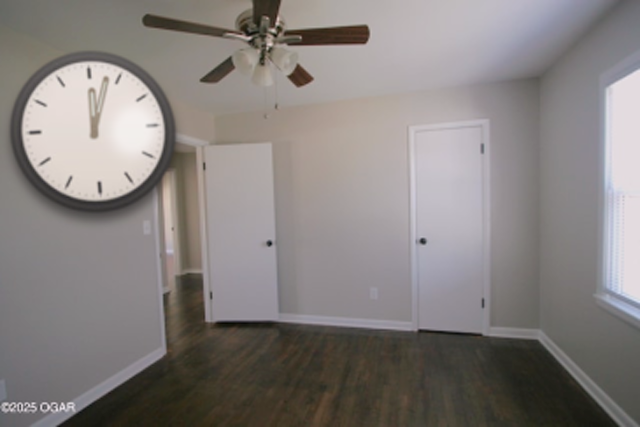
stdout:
12h03
